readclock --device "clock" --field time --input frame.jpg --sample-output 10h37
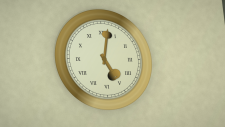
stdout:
5h02
